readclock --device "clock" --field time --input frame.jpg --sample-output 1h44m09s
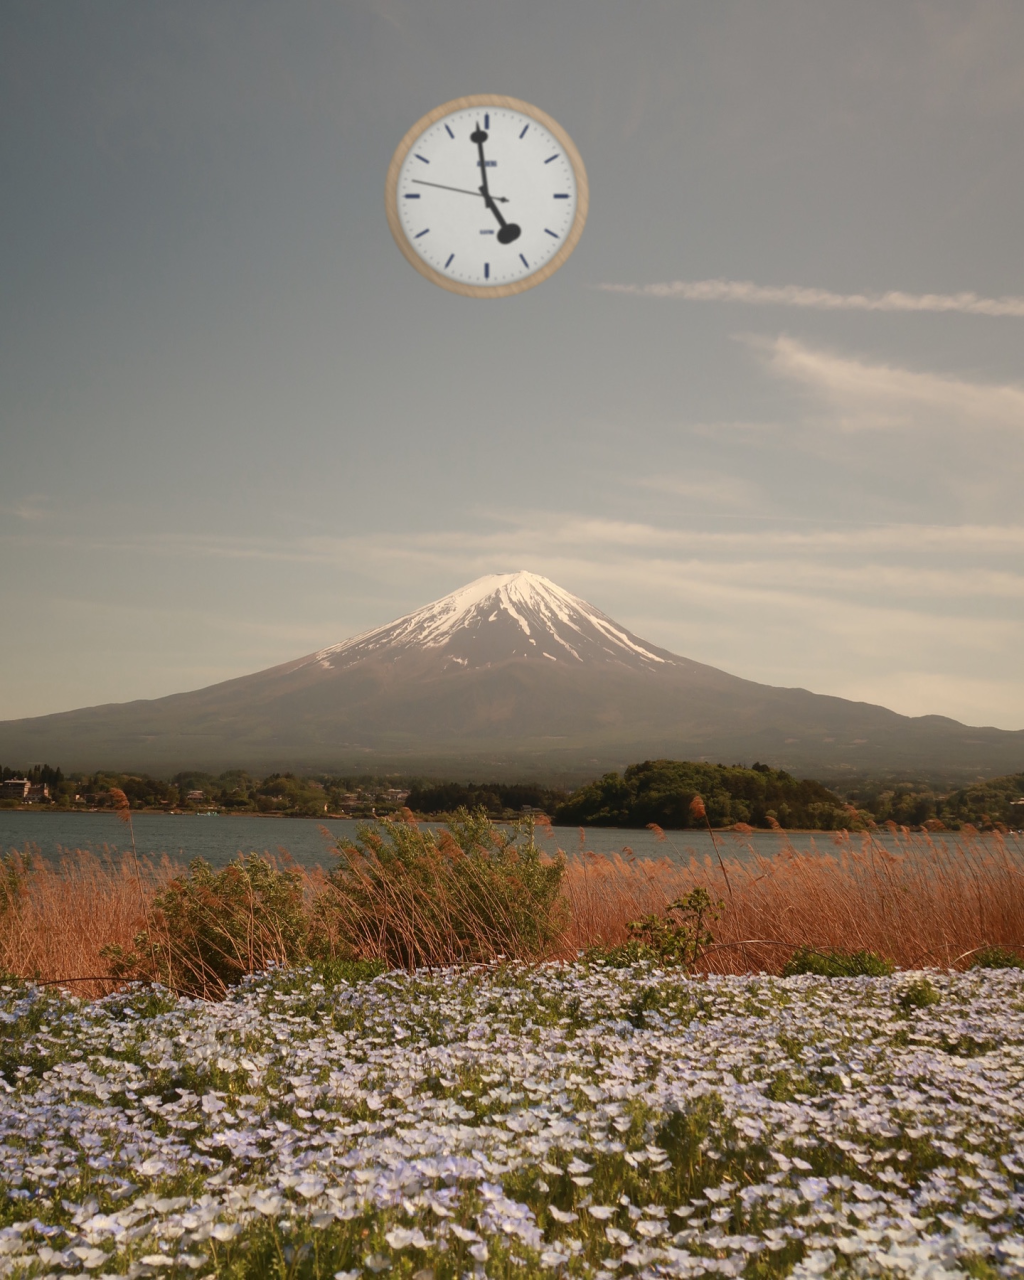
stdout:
4h58m47s
